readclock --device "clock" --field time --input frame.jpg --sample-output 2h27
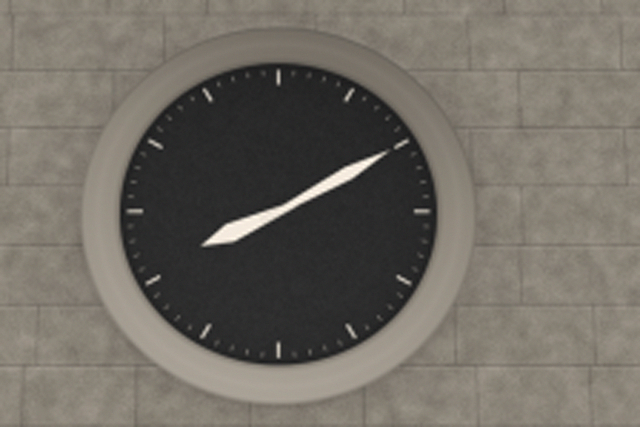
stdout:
8h10
